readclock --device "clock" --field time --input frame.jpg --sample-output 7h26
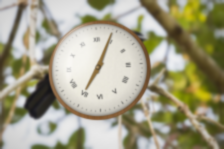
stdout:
7h04
